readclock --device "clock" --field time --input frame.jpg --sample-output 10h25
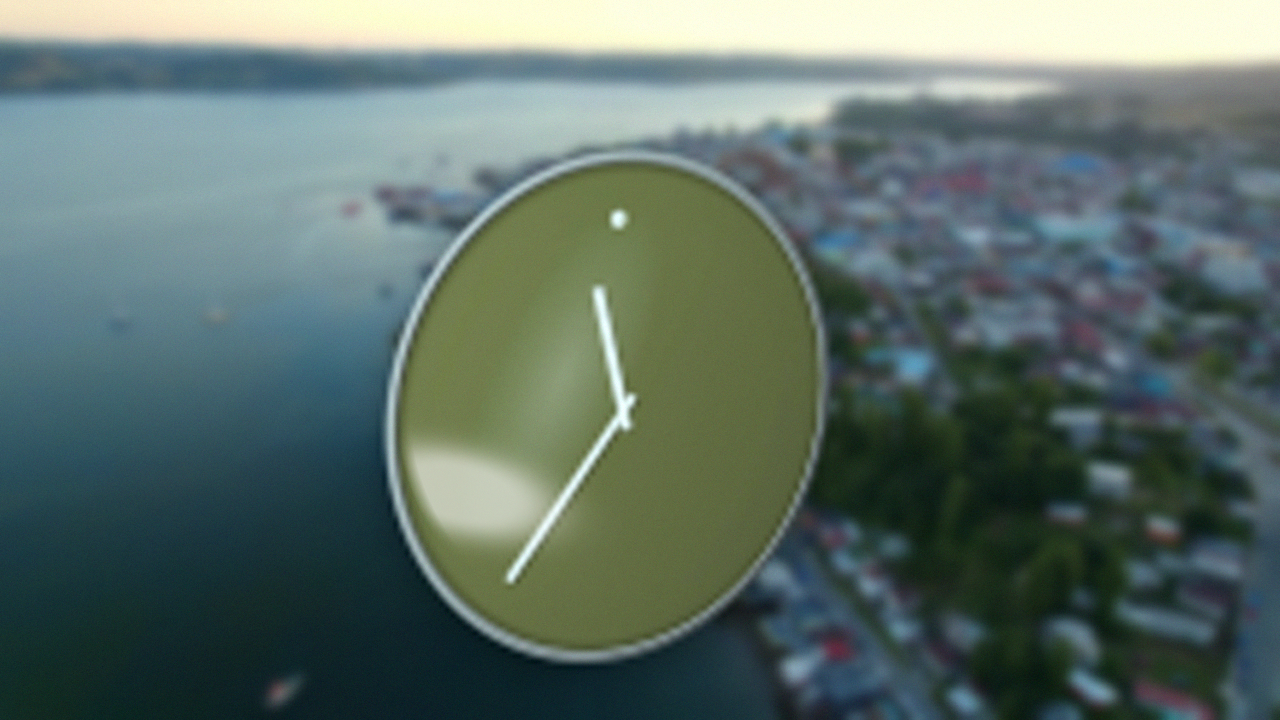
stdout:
11h37
